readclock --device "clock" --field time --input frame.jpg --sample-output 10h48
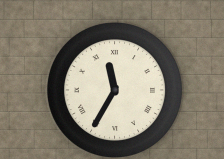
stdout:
11h35
